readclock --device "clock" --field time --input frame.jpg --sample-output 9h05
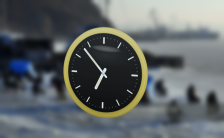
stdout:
6h53
